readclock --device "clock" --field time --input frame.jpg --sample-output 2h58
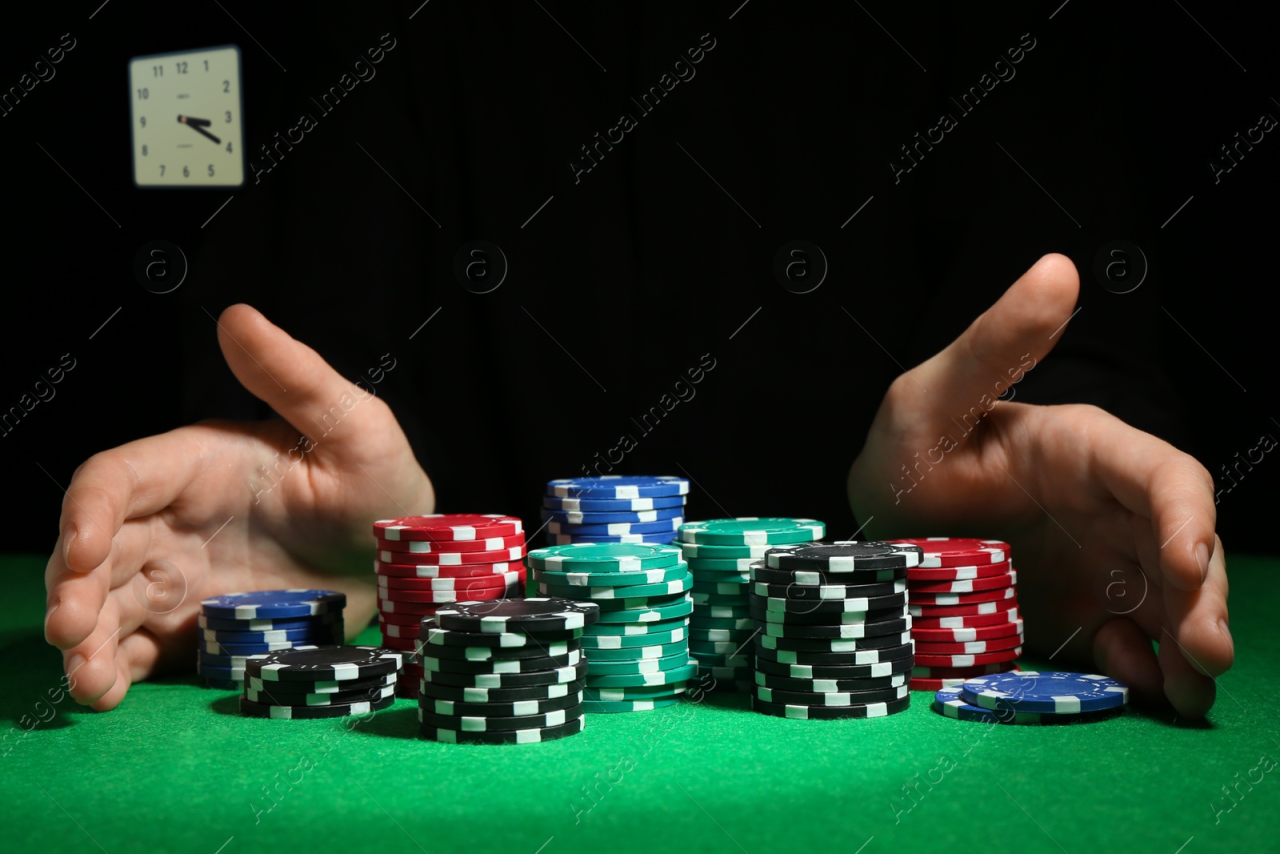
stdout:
3h20
